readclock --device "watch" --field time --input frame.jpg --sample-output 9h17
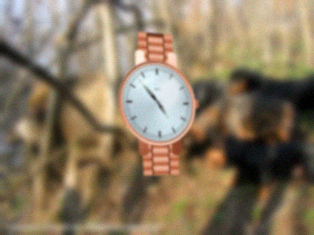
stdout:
4h53
